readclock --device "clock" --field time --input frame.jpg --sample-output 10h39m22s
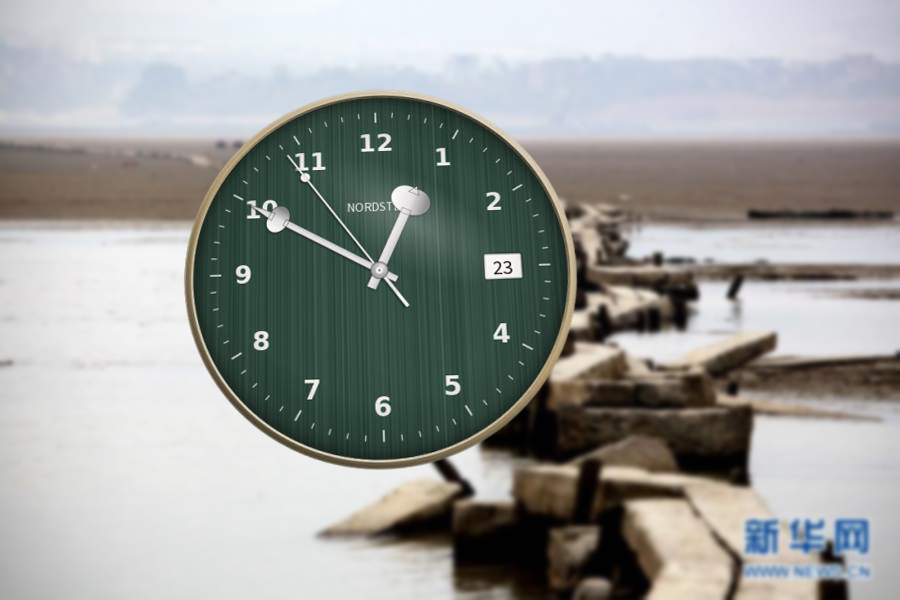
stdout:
12h49m54s
